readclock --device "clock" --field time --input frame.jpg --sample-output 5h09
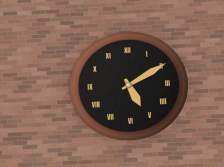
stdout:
5h10
